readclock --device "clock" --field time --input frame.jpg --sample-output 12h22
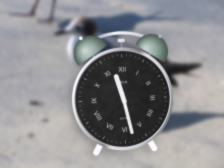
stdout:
11h28
